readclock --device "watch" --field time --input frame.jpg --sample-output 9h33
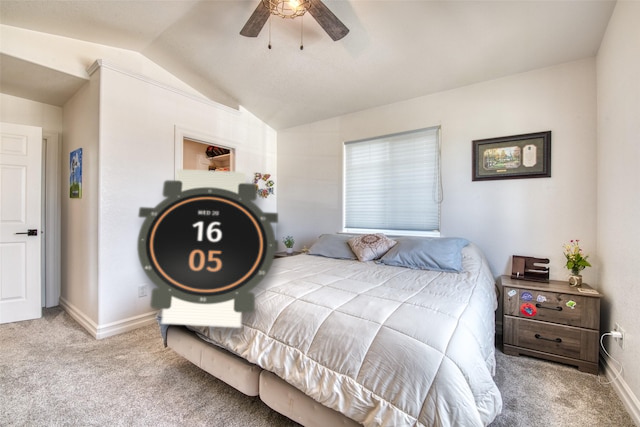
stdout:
16h05
